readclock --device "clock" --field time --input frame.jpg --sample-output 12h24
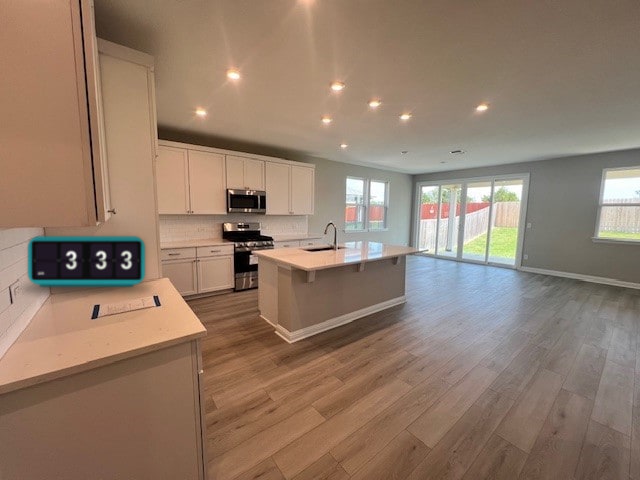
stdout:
3h33
